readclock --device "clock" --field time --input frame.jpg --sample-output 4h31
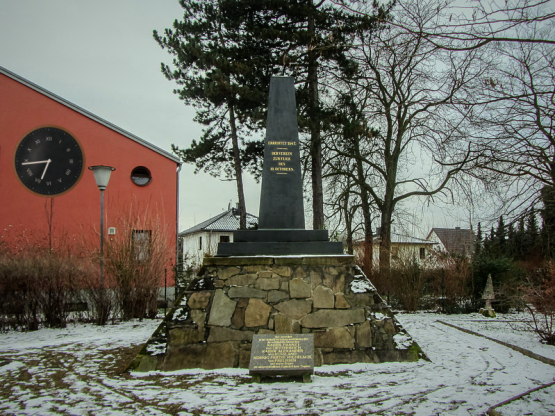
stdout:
6h44
